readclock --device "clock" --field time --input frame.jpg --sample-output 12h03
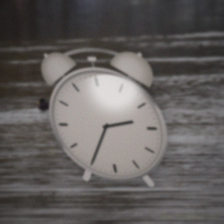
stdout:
2h35
